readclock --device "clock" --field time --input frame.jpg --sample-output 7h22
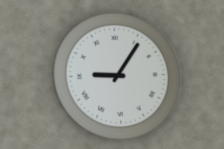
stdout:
9h06
